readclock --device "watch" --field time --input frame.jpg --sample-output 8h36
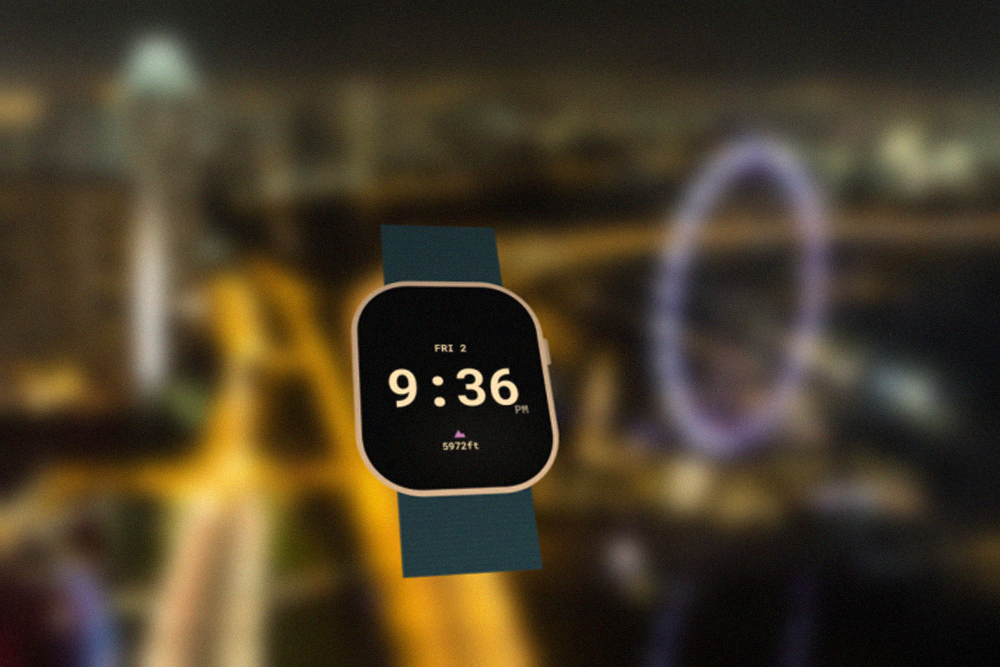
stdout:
9h36
